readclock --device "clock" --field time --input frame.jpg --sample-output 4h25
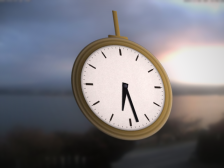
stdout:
6h28
